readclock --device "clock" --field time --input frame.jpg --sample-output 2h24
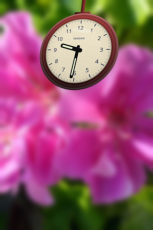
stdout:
9h31
